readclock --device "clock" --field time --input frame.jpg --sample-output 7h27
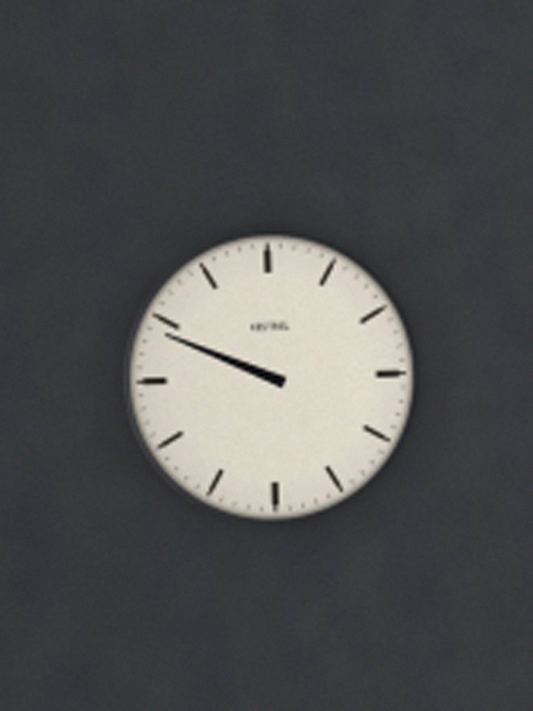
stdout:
9h49
